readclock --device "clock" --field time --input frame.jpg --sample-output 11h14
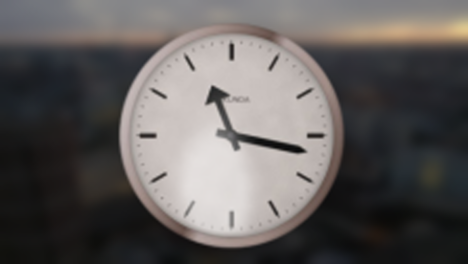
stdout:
11h17
